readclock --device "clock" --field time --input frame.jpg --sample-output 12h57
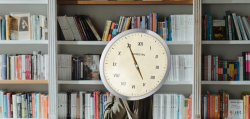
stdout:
4h55
